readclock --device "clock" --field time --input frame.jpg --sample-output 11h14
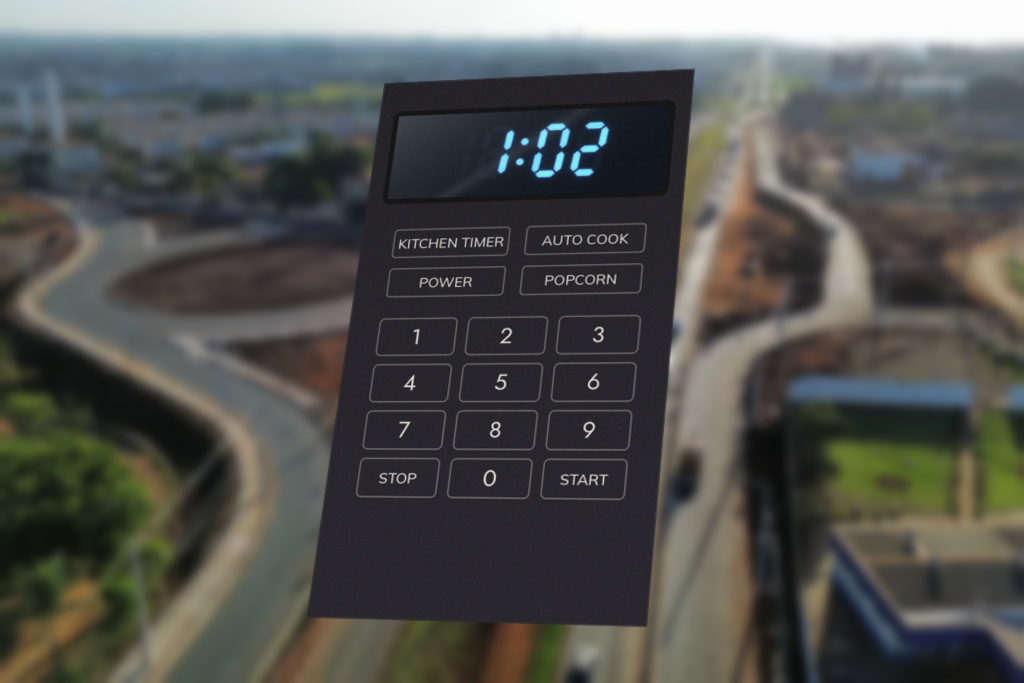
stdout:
1h02
